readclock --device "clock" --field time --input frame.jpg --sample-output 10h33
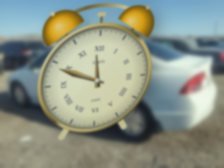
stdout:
11h49
